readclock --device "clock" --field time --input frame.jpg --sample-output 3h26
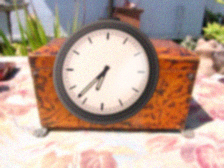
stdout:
6h37
